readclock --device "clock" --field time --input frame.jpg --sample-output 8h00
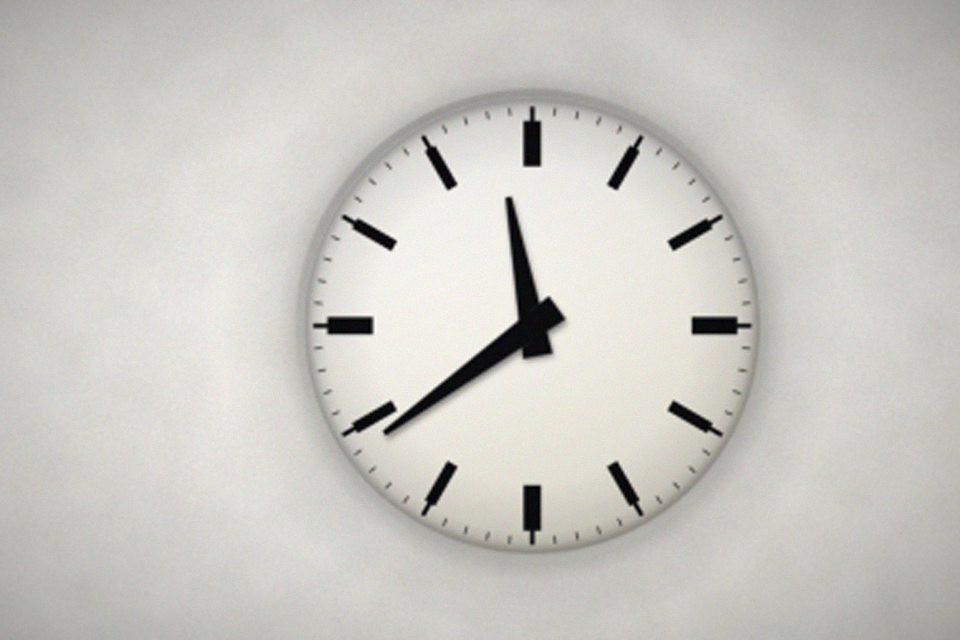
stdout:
11h39
